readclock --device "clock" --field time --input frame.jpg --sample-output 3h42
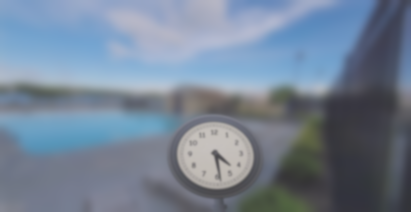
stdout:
4h29
